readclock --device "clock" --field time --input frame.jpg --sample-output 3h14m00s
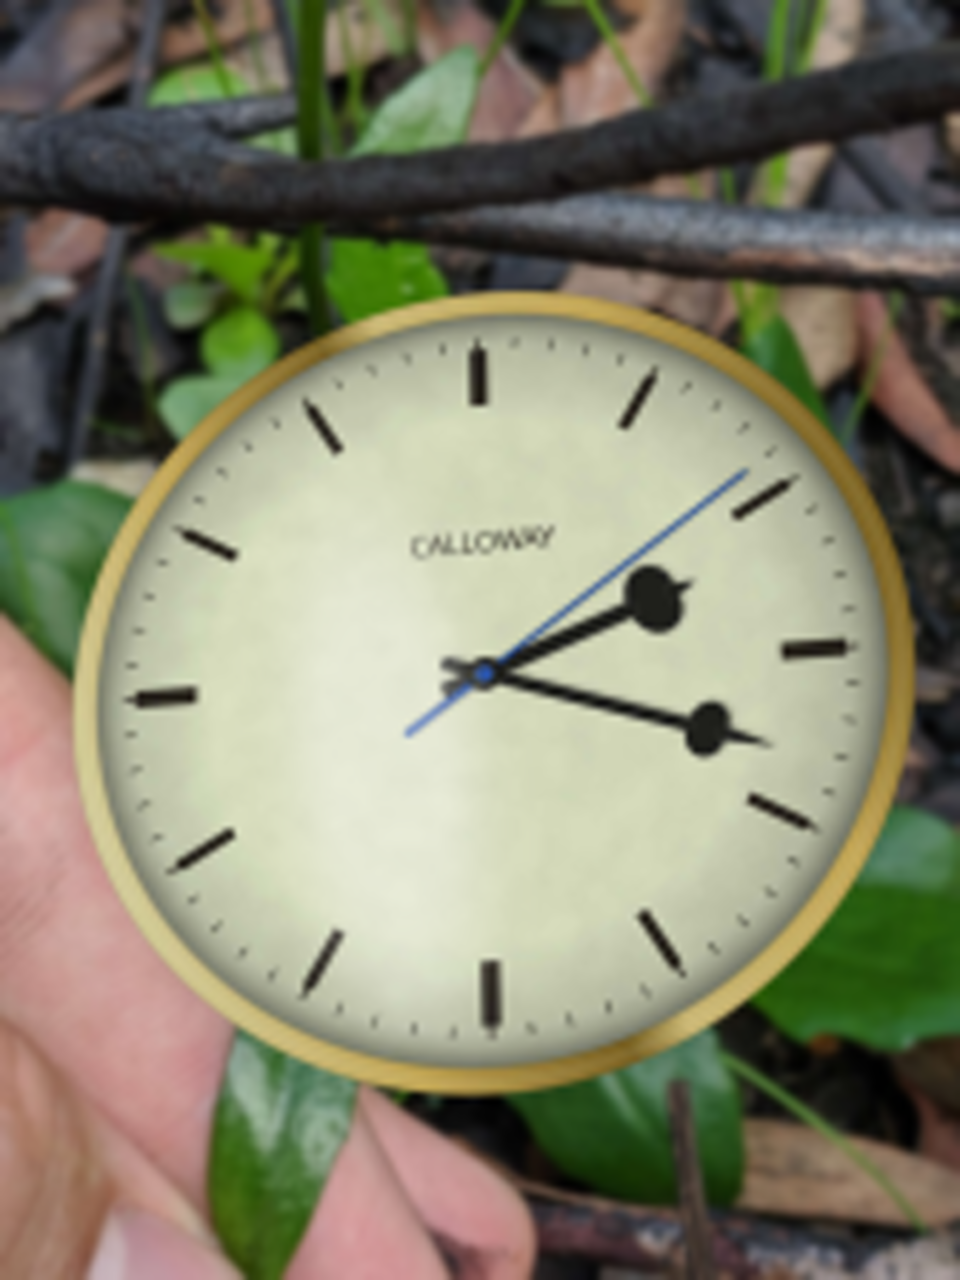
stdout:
2h18m09s
